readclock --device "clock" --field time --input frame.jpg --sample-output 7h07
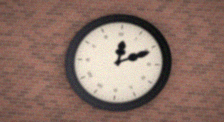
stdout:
12h11
